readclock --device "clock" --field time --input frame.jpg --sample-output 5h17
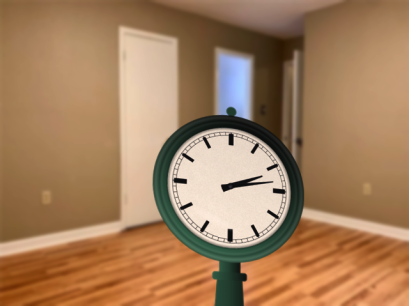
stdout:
2h13
